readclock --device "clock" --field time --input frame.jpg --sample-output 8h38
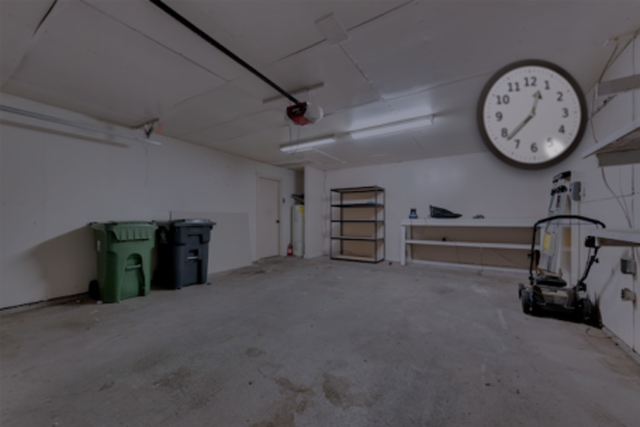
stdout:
12h38
